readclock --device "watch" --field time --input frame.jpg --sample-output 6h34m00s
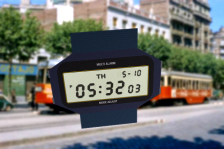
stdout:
5h32m03s
